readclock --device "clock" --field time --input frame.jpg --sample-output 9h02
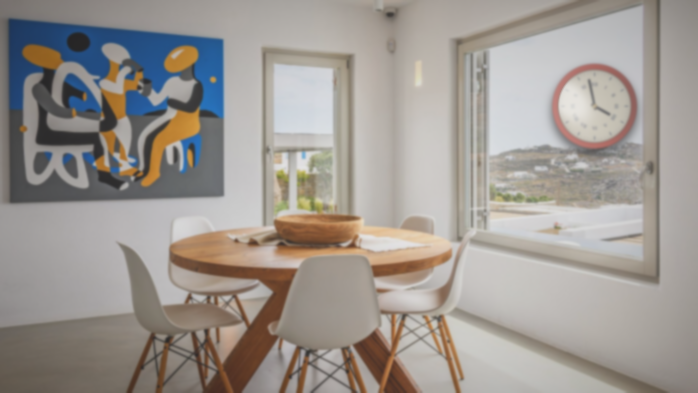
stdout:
3h58
